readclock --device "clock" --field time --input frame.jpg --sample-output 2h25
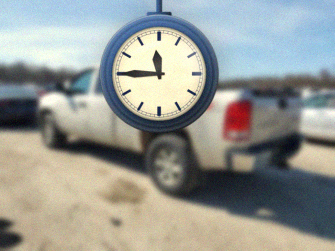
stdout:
11h45
